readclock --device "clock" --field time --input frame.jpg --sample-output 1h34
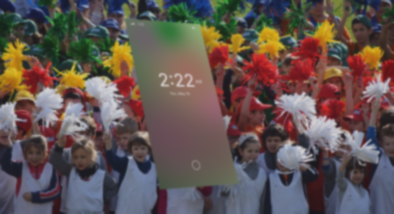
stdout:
2h22
